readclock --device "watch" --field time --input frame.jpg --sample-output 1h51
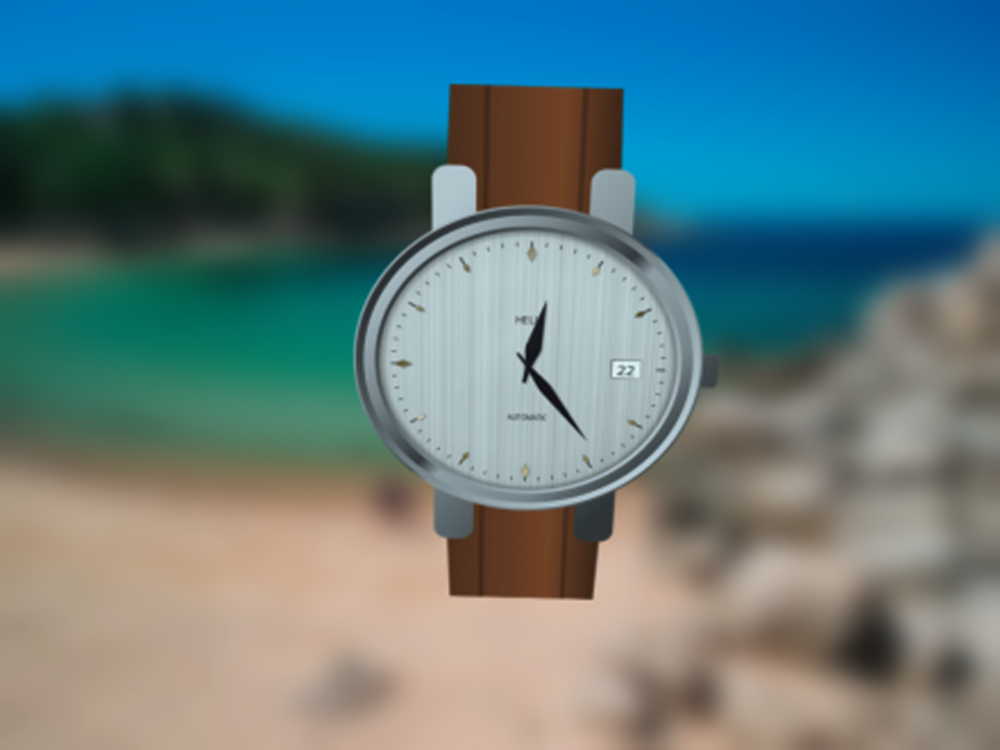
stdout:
12h24
